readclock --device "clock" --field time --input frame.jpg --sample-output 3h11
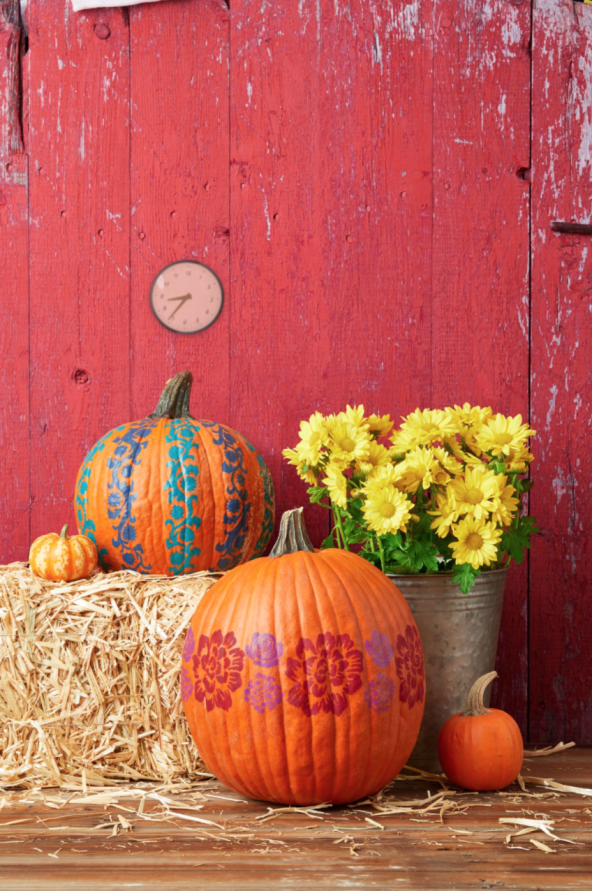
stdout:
8h36
